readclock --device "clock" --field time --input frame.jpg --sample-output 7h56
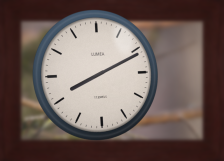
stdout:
8h11
